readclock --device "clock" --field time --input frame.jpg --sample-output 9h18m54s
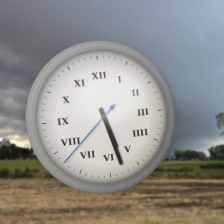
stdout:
5h27m38s
